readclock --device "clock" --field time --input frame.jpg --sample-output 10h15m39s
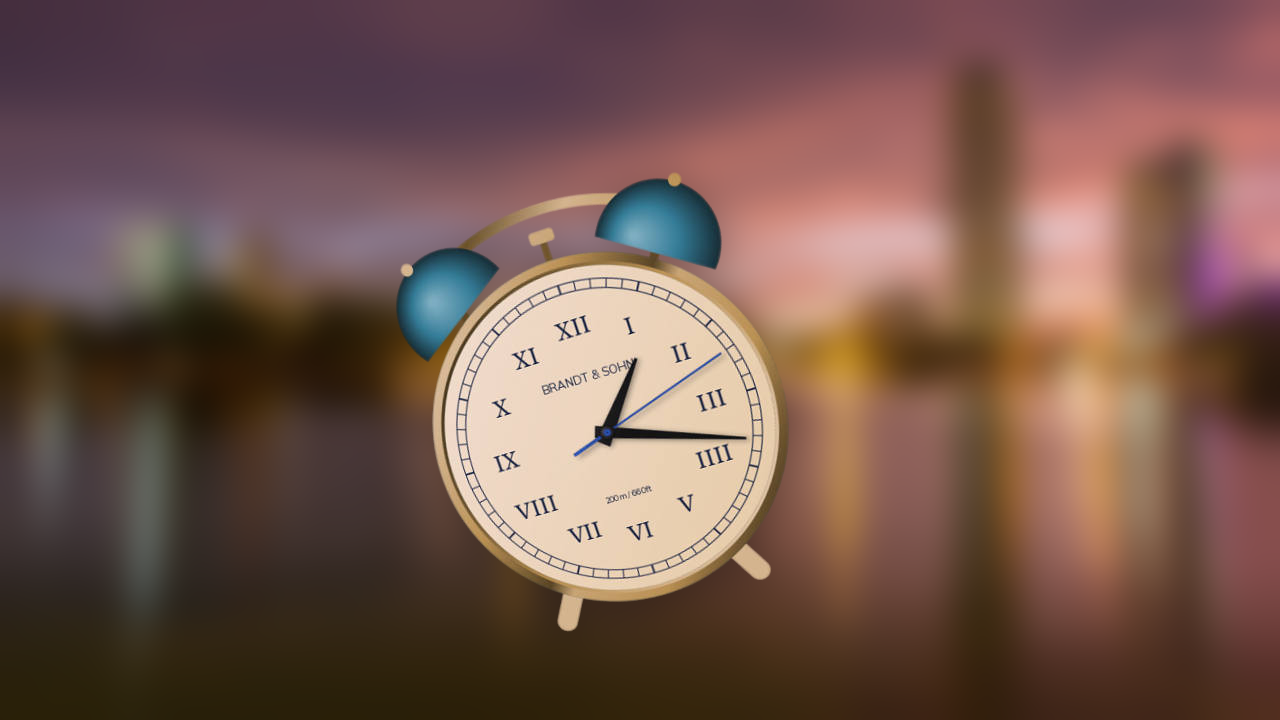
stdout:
1h18m12s
